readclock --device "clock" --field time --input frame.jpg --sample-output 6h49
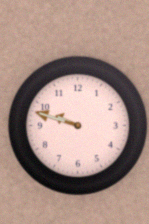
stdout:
9h48
